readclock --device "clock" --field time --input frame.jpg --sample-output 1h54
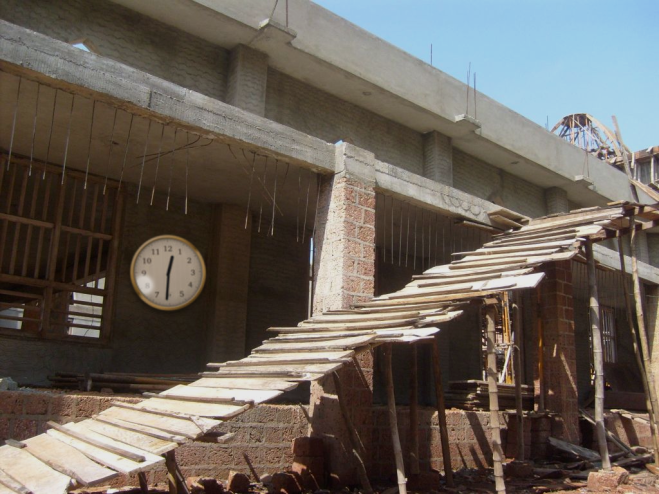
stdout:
12h31
